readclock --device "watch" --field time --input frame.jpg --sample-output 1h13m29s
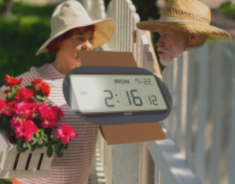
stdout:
2h16m12s
